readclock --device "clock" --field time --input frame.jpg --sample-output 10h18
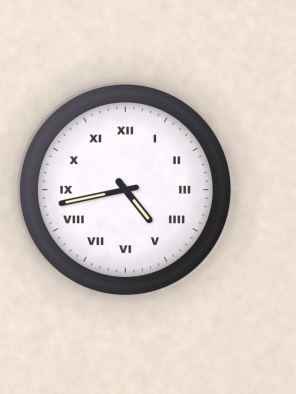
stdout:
4h43
